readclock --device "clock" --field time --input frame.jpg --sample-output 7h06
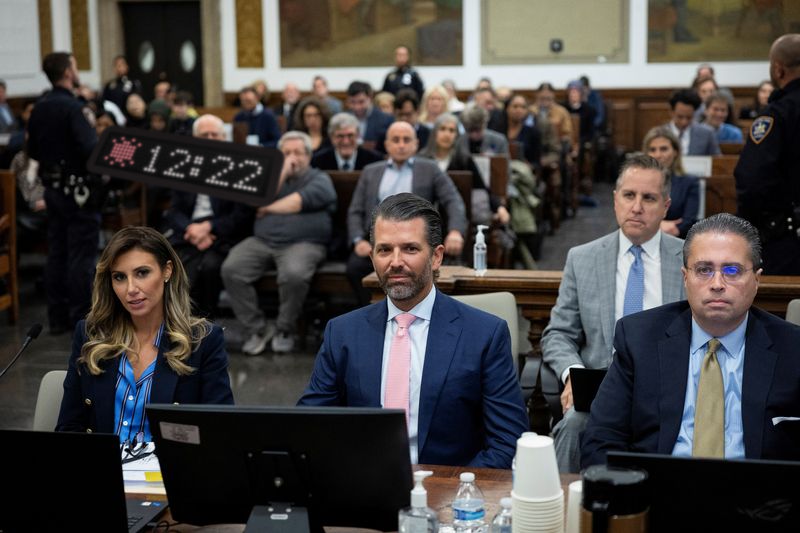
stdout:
12h22
